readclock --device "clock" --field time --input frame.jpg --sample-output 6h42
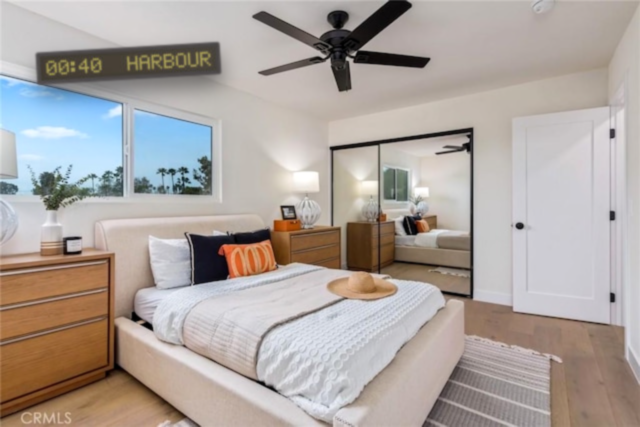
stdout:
0h40
